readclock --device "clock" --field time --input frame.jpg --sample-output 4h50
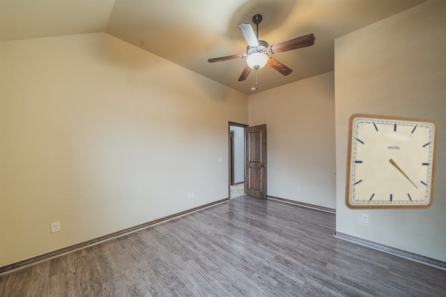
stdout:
4h22
